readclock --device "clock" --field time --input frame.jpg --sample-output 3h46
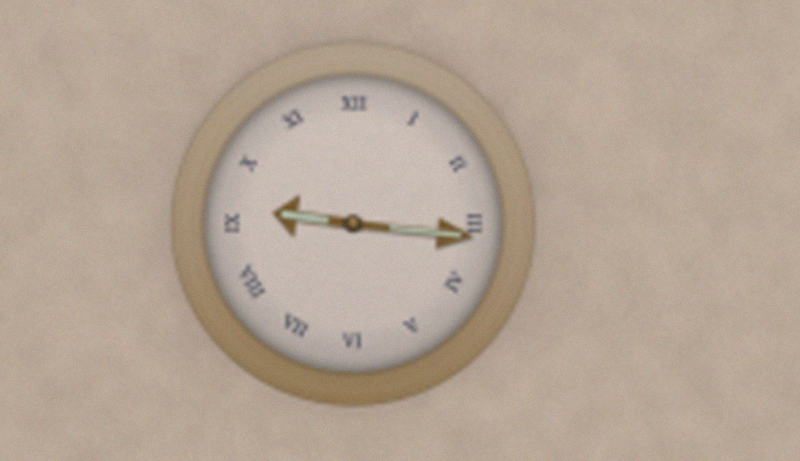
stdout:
9h16
